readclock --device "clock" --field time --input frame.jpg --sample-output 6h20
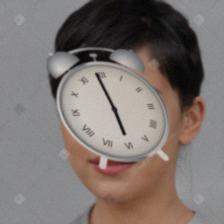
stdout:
5h59
